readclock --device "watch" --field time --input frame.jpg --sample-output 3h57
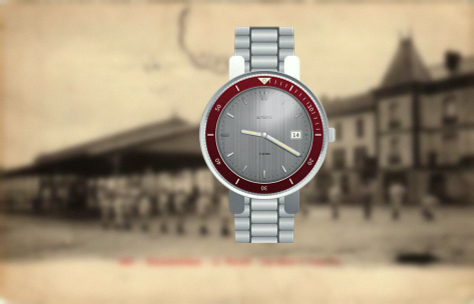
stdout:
9h20
